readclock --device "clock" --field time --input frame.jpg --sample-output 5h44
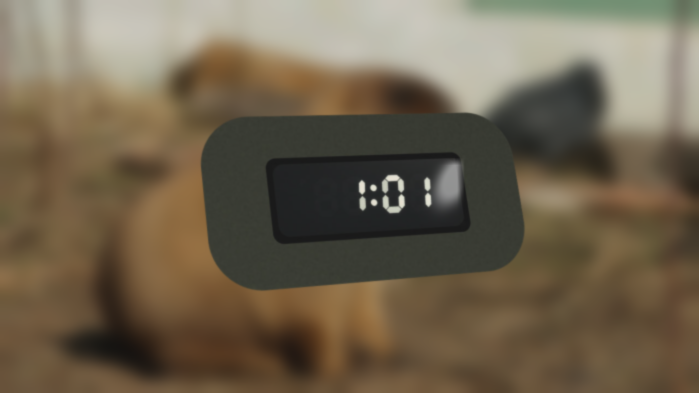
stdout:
1h01
